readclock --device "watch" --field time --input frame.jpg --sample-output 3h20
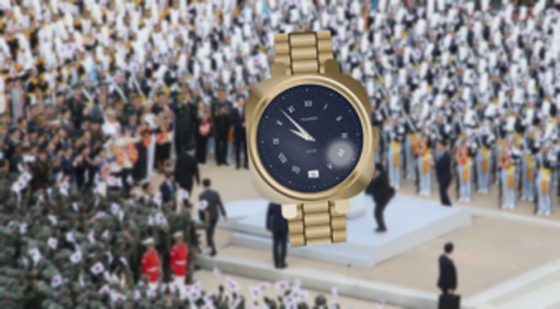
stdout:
9h53
